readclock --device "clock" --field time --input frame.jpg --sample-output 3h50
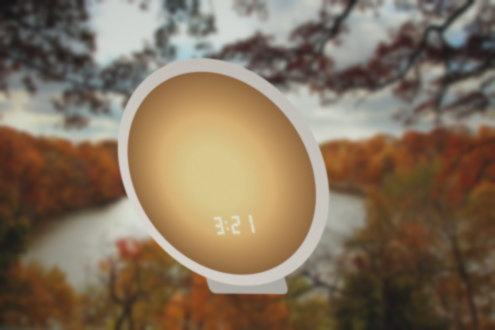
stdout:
3h21
